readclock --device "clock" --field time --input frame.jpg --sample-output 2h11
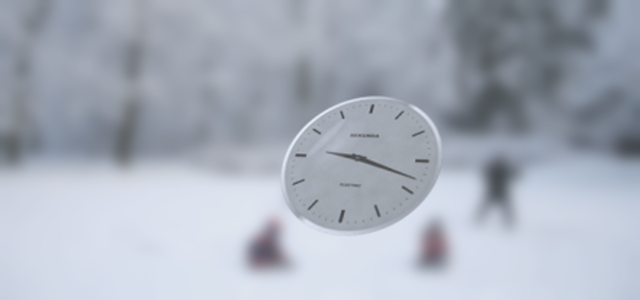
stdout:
9h18
